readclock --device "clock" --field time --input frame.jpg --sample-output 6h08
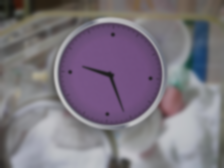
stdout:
9h26
